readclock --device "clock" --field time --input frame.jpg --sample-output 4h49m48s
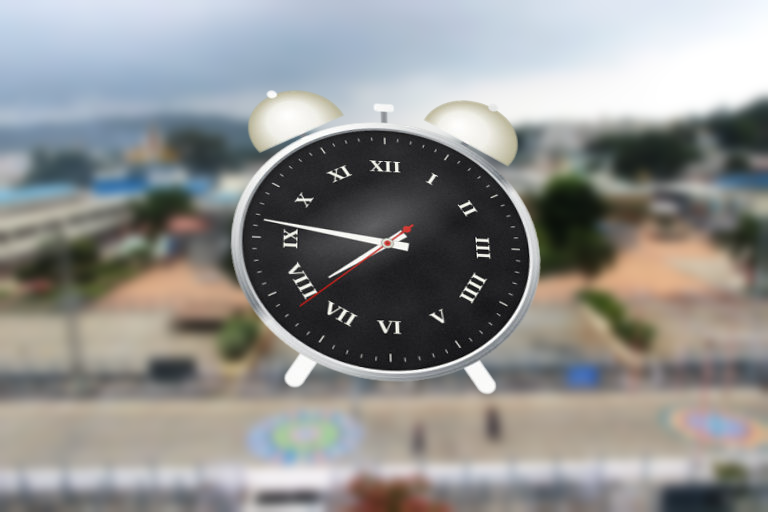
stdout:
7h46m38s
